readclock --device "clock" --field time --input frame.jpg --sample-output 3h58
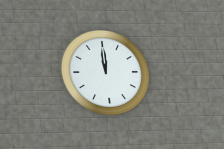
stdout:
12h00
